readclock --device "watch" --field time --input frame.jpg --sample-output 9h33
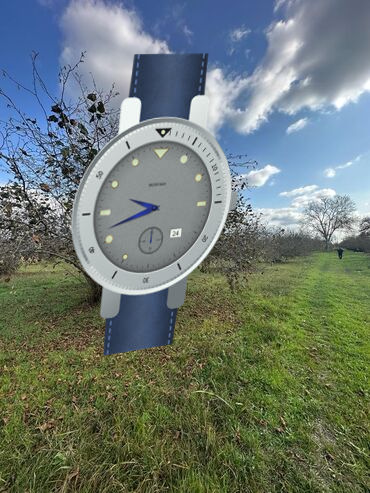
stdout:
9h42
